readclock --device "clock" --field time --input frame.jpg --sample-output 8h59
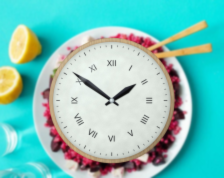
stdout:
1h51
